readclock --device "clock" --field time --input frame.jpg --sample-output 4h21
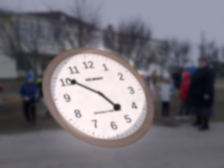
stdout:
4h51
